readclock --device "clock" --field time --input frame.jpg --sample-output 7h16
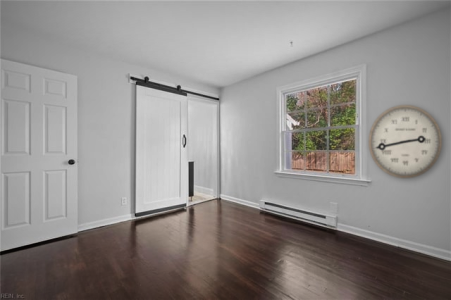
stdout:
2h43
